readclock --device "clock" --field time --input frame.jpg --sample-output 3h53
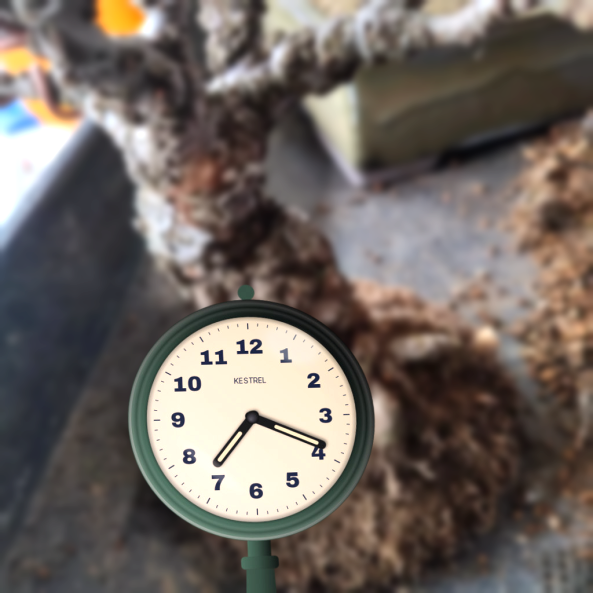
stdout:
7h19
